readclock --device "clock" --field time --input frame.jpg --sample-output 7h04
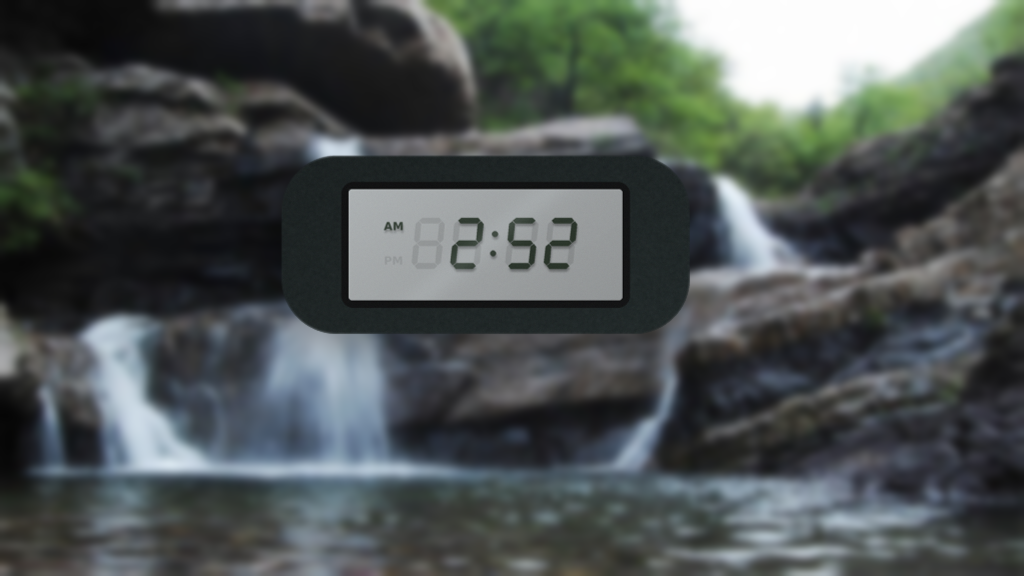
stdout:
2h52
